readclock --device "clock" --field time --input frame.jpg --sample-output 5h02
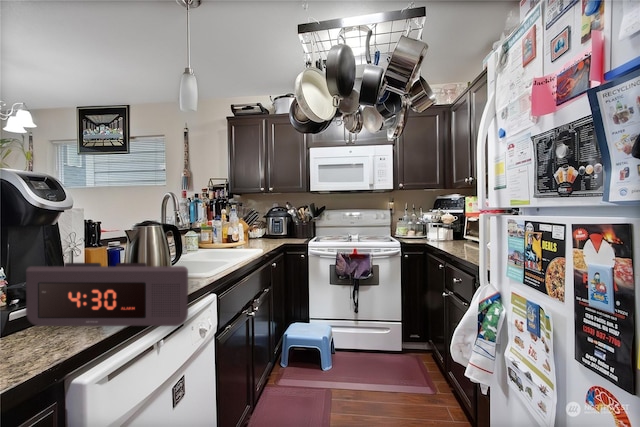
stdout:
4h30
